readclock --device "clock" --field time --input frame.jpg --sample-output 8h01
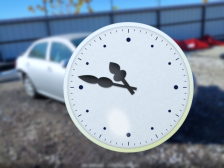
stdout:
10h47
